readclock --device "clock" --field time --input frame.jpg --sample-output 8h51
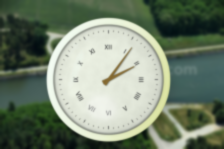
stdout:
2h06
